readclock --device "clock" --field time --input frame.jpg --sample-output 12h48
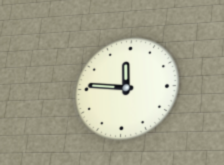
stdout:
11h46
